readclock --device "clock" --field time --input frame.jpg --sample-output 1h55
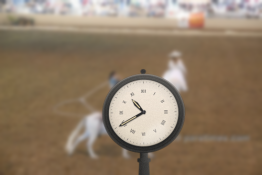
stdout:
10h40
